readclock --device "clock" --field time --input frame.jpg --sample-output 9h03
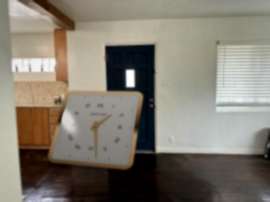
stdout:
1h28
